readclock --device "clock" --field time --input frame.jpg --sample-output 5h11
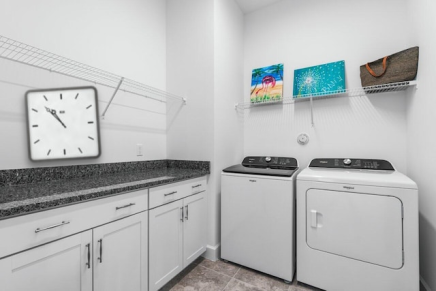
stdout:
10h53
